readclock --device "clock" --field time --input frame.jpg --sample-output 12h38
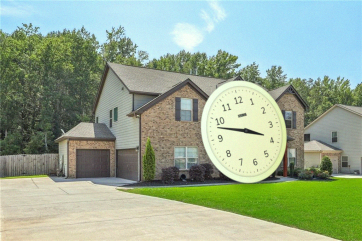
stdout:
3h48
